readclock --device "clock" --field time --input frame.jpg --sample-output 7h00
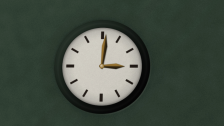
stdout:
3h01
